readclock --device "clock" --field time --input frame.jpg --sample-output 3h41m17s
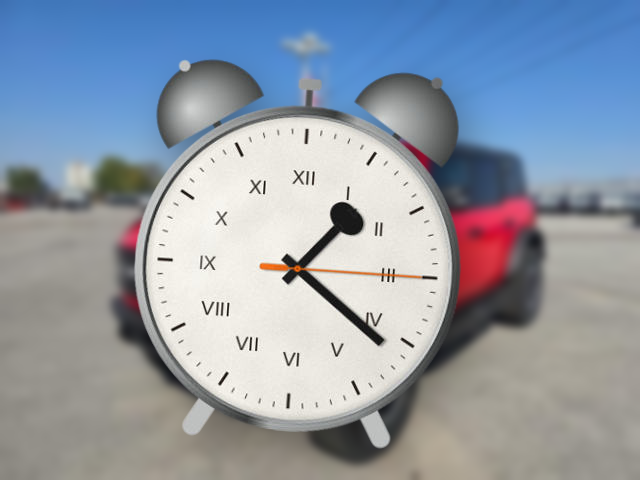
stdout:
1h21m15s
